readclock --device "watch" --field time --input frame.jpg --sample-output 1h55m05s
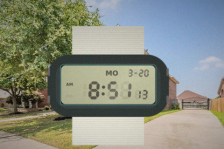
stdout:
8h51m13s
